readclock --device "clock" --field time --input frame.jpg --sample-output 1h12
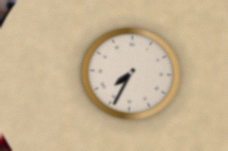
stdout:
7h34
